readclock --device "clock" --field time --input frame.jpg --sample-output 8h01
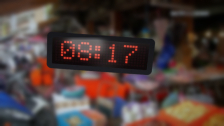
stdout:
8h17
